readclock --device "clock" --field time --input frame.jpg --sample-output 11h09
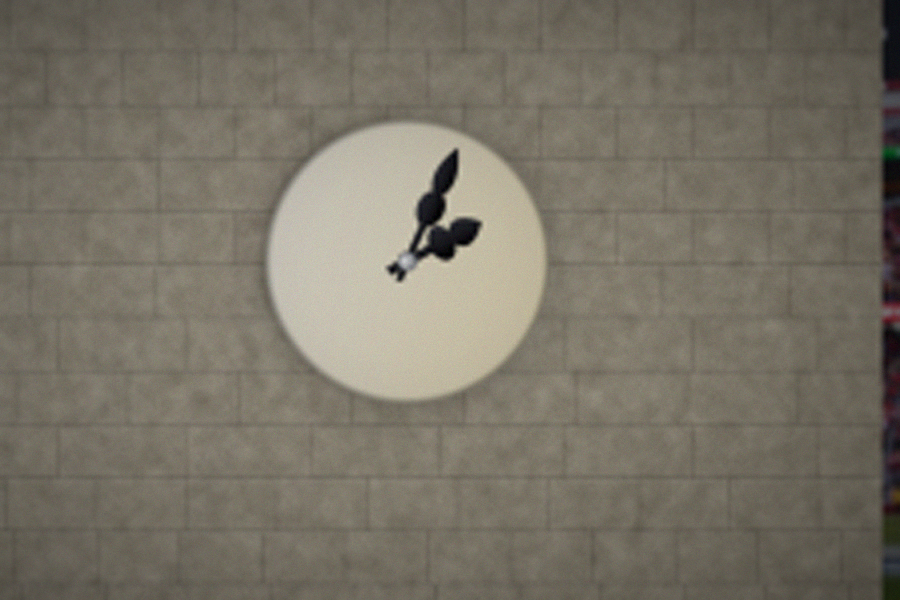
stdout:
2h04
